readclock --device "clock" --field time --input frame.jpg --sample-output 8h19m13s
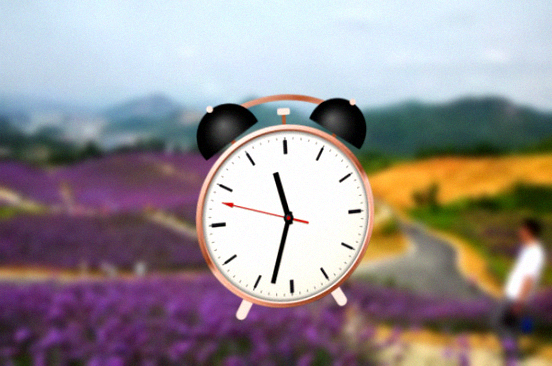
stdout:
11h32m48s
